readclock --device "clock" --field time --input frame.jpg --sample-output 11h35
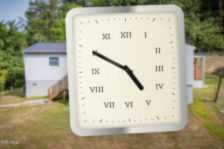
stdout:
4h50
